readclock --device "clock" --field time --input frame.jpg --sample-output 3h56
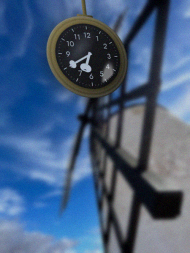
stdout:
6h40
